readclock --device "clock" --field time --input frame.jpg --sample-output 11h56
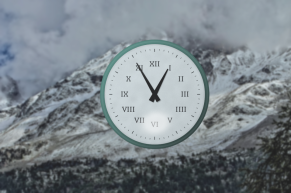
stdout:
12h55
